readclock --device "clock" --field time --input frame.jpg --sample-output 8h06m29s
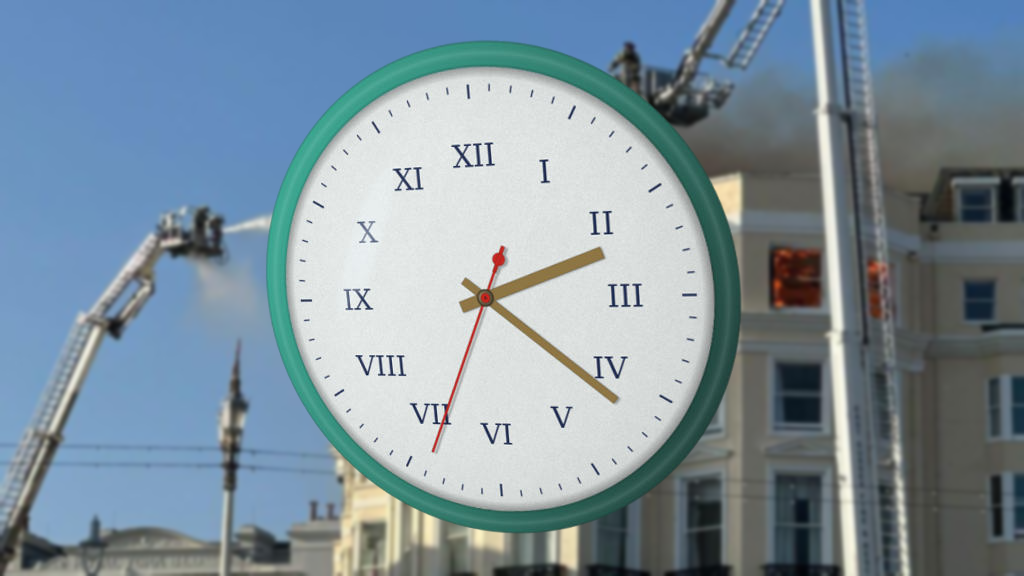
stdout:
2h21m34s
